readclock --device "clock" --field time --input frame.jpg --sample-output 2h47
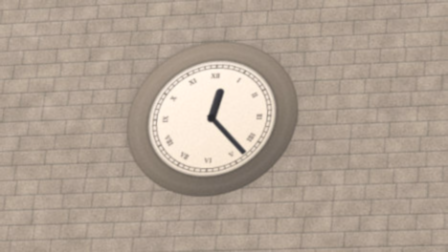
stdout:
12h23
